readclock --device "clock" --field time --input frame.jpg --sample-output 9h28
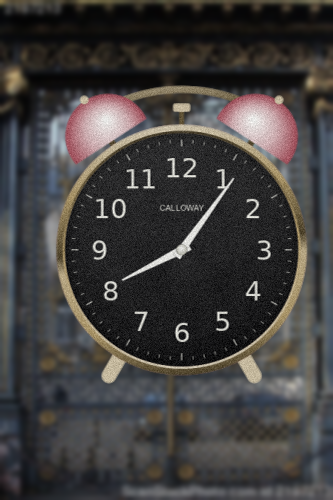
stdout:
8h06
